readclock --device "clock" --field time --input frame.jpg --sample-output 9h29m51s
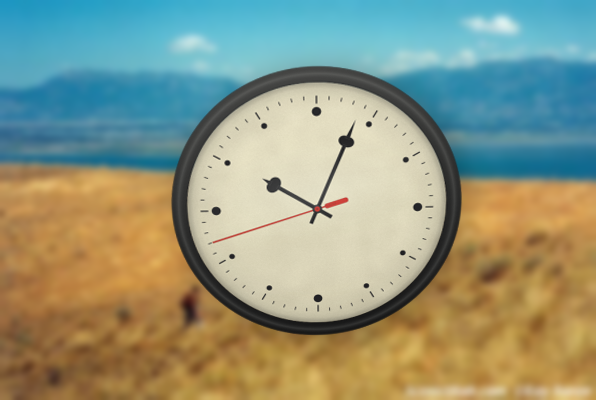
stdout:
10h03m42s
